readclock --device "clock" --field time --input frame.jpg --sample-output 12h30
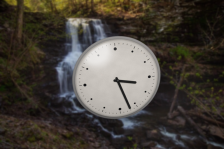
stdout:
3h27
